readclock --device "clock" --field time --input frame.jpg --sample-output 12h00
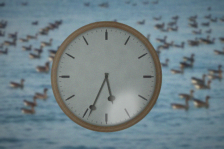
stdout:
5h34
